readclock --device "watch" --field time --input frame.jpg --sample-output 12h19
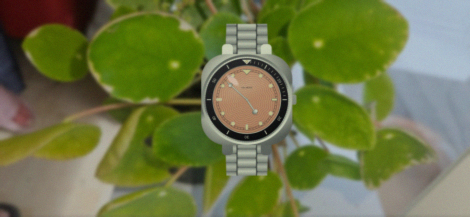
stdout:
4h52
